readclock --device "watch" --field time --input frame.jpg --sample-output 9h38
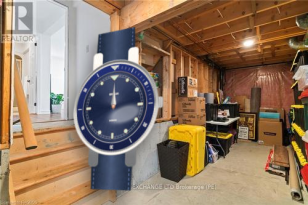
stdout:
12h00
